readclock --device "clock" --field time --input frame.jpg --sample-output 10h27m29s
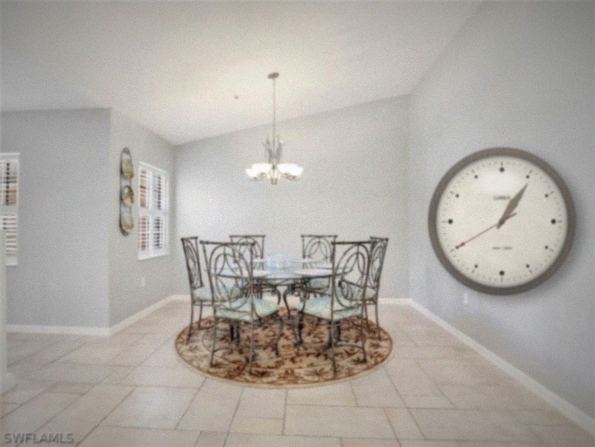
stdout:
1h05m40s
